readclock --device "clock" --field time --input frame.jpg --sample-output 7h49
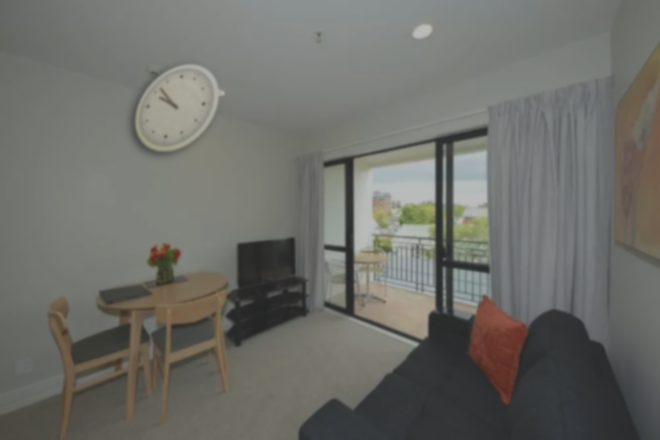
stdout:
9h52
